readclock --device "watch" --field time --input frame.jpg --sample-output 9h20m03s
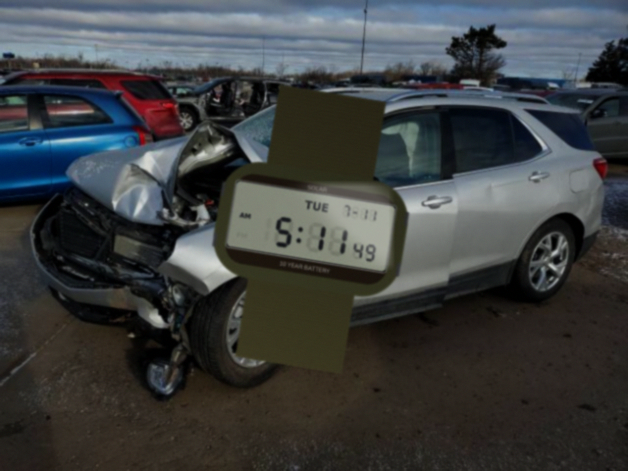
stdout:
5h11m49s
